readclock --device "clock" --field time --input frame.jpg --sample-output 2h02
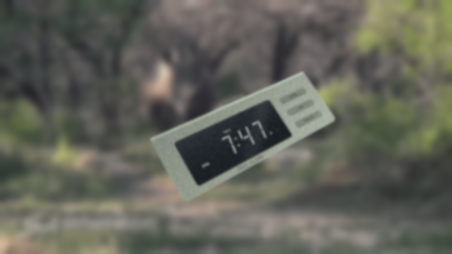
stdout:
7h47
